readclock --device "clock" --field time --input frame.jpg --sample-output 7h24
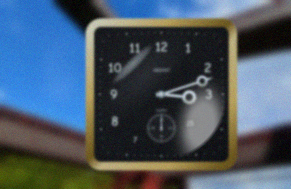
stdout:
3h12
